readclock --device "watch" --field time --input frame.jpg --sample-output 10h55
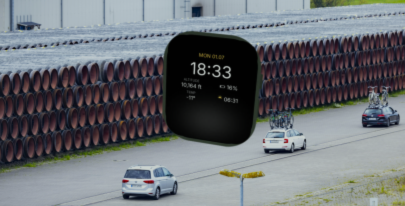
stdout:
18h33
